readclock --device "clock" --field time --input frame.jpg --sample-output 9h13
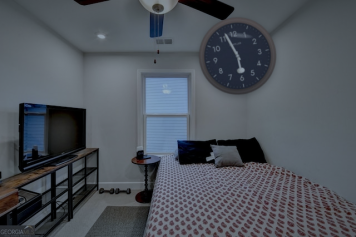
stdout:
5h57
